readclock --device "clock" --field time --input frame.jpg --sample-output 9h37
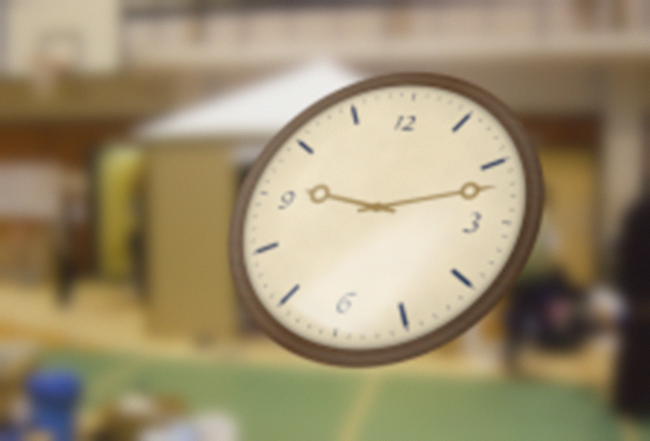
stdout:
9h12
